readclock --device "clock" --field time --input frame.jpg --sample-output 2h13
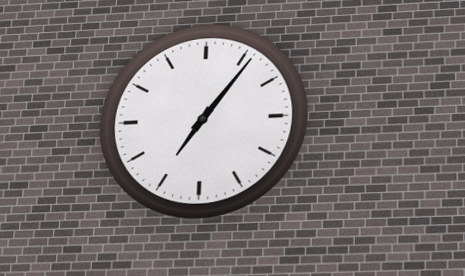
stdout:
7h06
